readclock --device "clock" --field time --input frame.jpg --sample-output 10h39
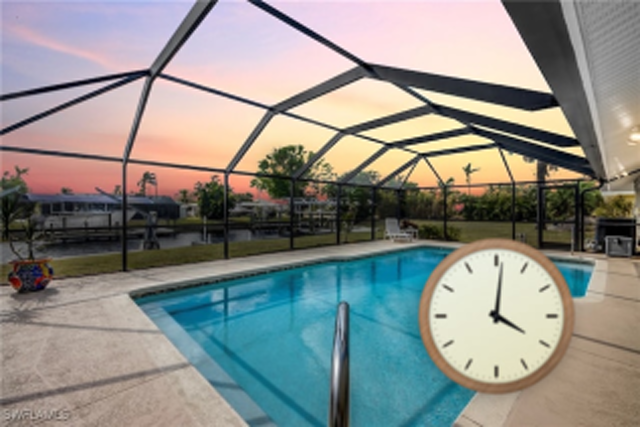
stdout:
4h01
